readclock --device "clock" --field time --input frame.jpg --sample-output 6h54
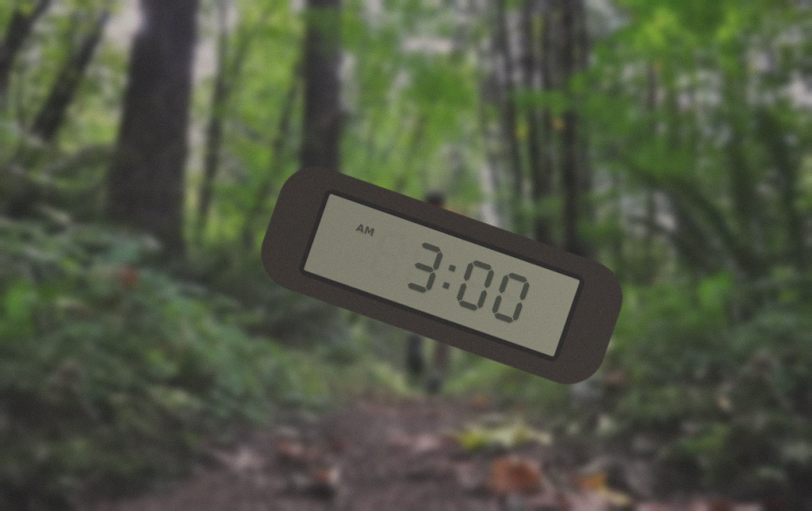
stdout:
3h00
